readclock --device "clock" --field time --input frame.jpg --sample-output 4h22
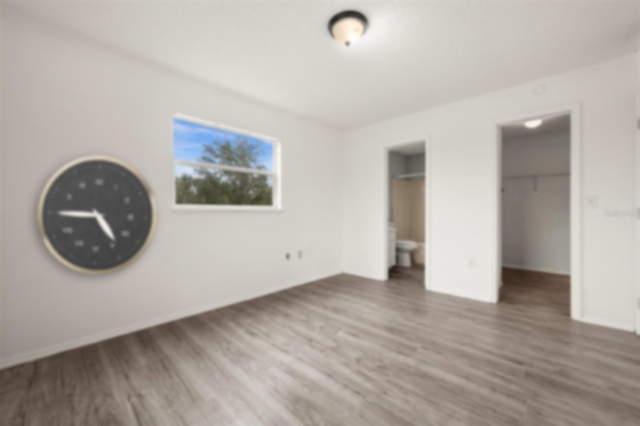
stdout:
4h45
